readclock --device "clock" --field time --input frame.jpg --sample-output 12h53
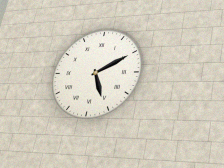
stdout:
5h10
